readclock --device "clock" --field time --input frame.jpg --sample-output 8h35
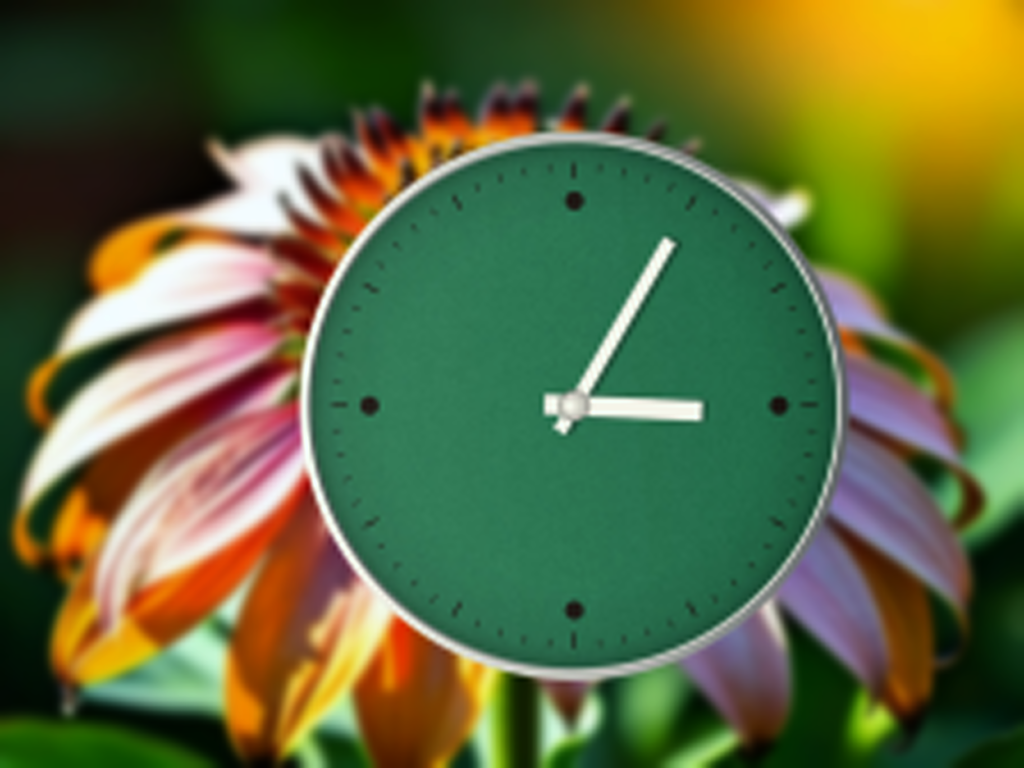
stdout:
3h05
